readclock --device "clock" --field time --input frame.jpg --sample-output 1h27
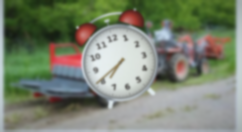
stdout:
7h41
